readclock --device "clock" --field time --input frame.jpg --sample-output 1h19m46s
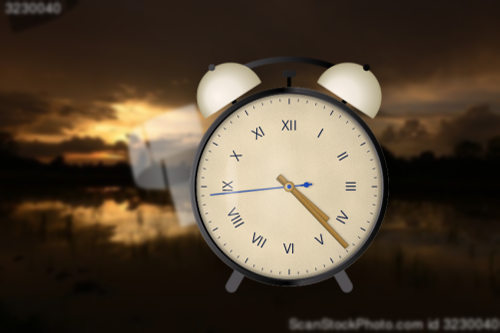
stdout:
4h22m44s
